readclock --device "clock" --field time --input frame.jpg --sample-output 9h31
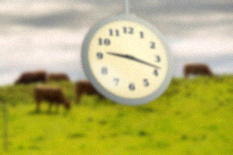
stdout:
9h18
